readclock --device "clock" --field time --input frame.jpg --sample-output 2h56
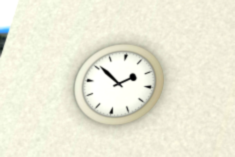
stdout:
1h51
